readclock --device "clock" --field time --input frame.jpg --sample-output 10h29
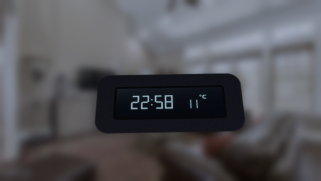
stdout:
22h58
